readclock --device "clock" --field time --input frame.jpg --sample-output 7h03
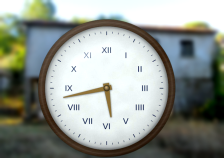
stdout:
5h43
